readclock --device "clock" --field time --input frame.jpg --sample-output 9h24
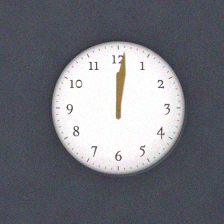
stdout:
12h01
